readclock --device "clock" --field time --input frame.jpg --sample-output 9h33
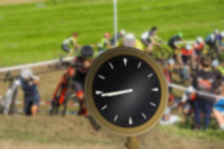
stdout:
8h44
